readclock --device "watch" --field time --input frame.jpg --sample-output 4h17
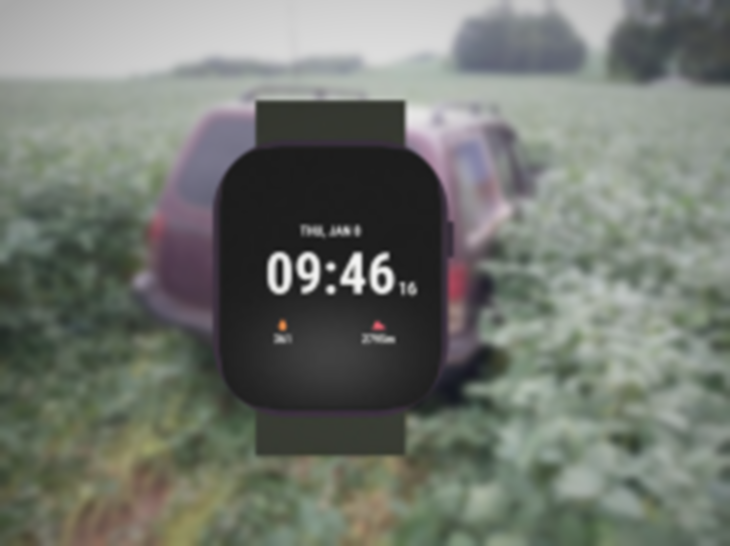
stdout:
9h46
